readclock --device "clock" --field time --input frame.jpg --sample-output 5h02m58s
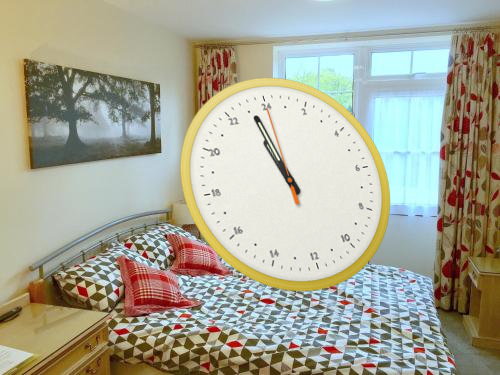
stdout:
22h58m00s
